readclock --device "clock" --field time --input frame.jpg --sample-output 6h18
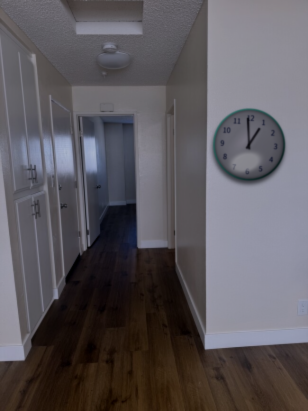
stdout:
12h59
